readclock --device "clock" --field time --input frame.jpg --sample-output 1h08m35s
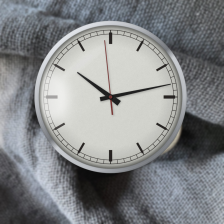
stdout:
10h12m59s
